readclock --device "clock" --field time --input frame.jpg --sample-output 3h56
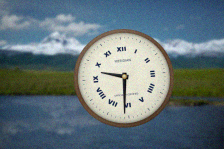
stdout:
9h31
